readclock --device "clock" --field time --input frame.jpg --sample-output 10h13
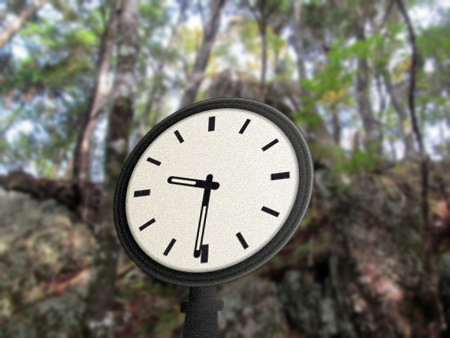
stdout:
9h31
